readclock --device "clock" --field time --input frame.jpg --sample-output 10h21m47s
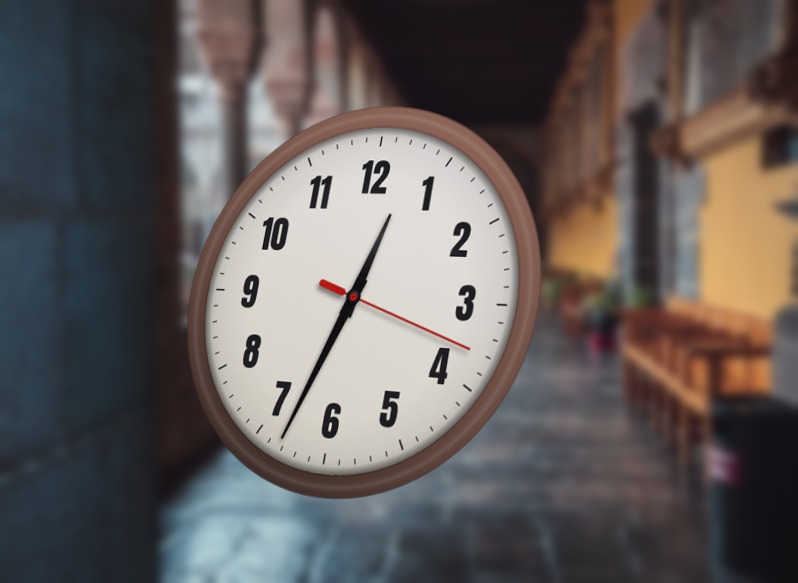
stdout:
12h33m18s
